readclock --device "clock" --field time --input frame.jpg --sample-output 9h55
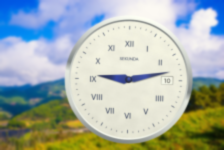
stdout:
9h13
